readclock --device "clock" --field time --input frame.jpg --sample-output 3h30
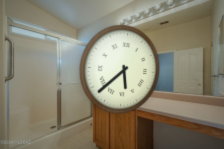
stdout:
5h38
